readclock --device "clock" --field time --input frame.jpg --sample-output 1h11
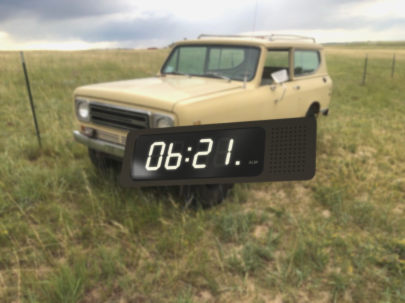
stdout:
6h21
